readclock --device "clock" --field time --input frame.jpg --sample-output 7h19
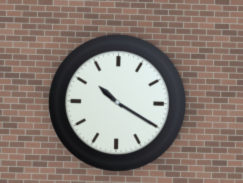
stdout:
10h20
